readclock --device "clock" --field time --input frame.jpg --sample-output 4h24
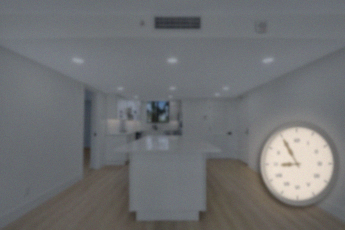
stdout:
8h55
